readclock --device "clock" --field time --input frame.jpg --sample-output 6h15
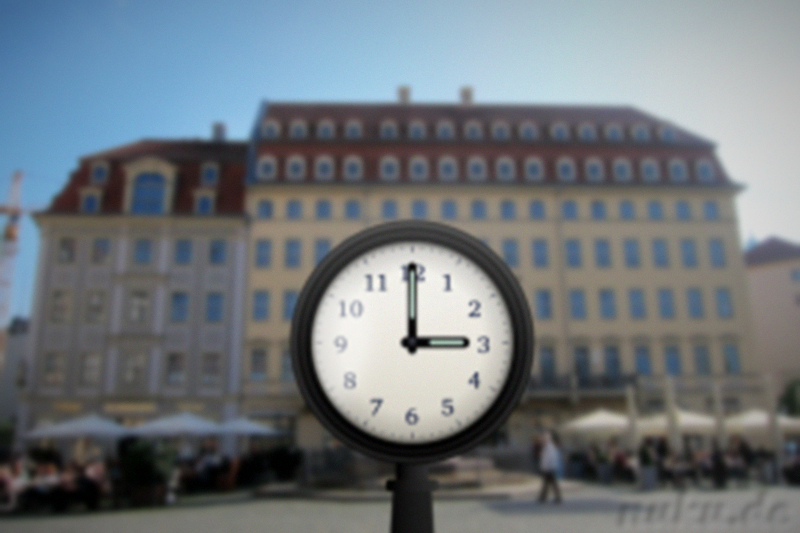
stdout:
3h00
